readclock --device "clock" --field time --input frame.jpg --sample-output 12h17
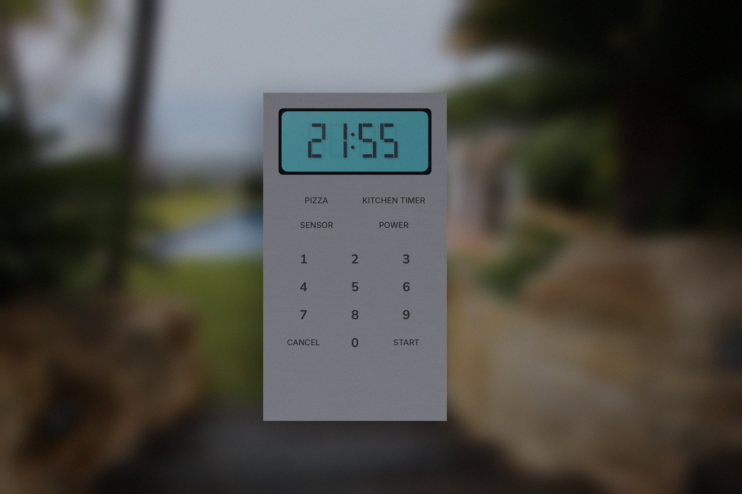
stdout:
21h55
